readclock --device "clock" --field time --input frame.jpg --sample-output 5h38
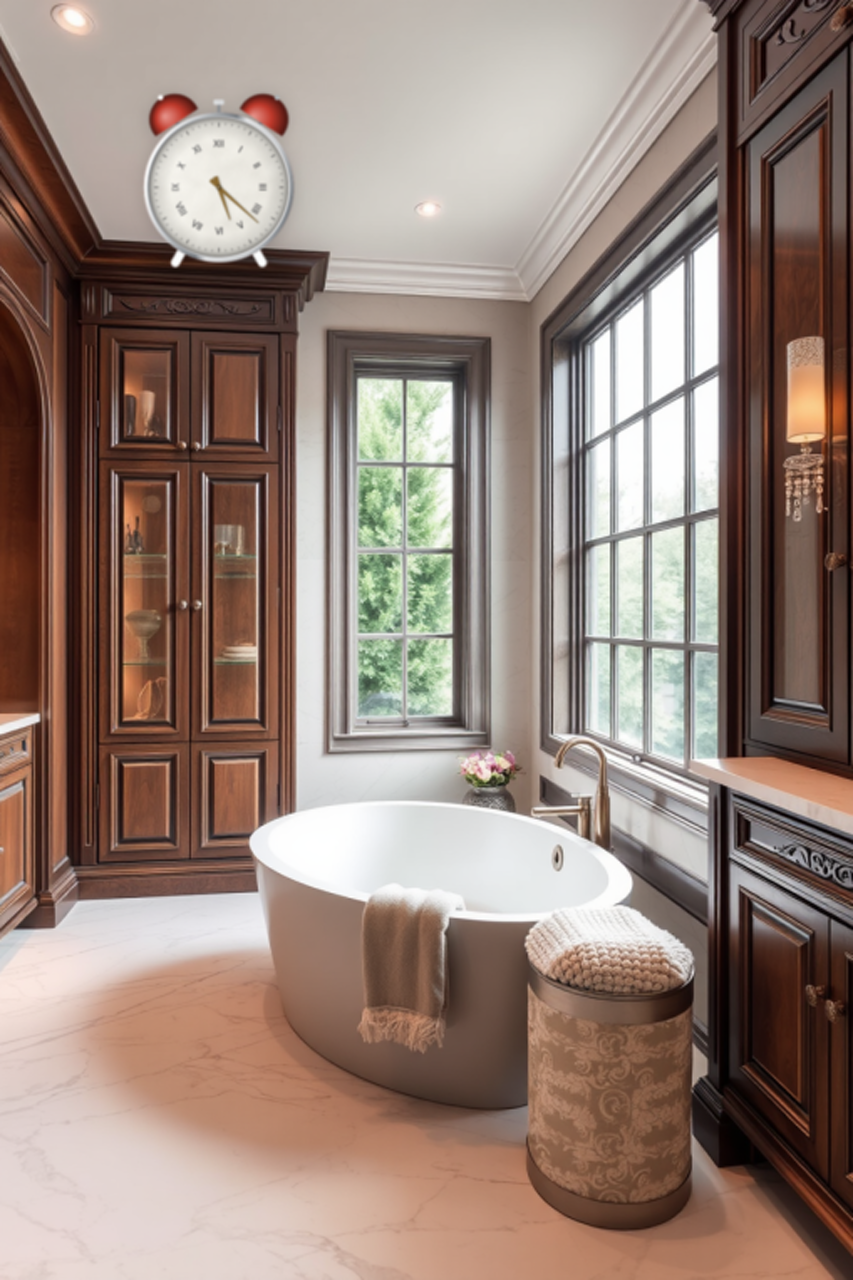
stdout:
5h22
